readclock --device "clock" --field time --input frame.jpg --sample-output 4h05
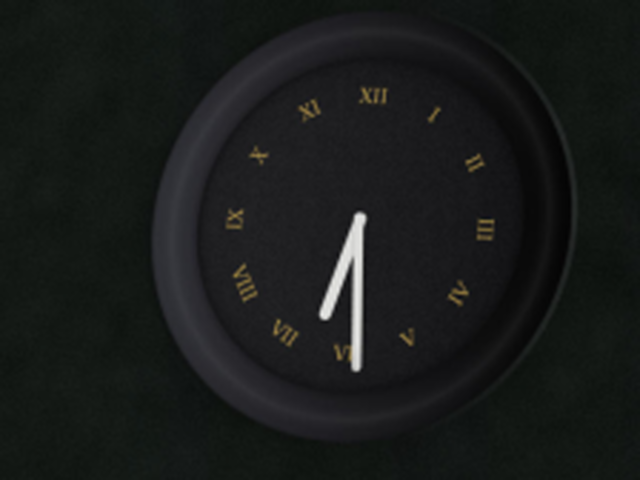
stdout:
6h29
